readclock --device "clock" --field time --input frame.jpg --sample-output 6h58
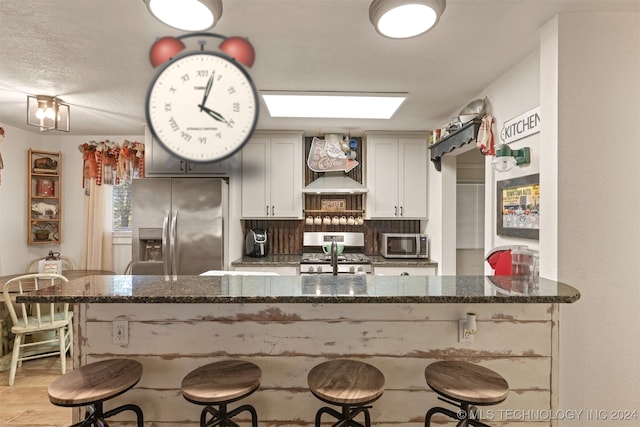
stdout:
4h03
